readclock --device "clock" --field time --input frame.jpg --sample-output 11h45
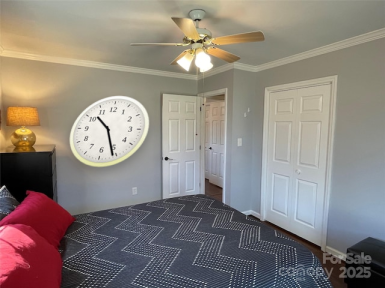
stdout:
10h26
